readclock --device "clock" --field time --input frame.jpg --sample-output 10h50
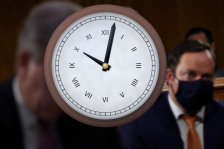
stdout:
10h02
